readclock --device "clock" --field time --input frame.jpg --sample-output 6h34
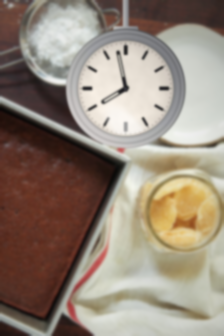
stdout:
7h58
